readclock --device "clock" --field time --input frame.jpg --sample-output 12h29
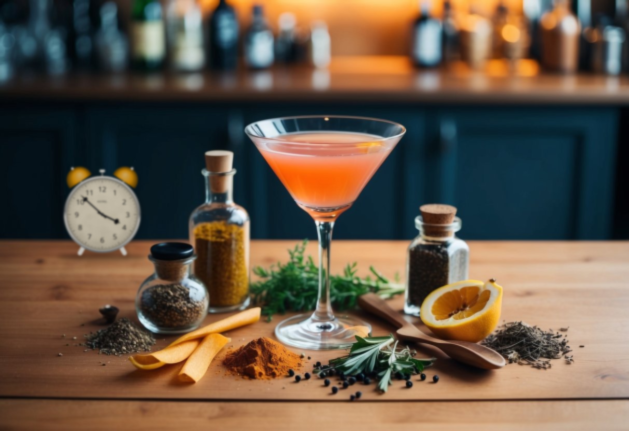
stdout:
3h52
